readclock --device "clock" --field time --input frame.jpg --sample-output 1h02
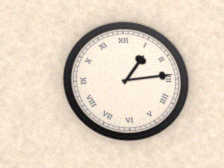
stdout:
1h14
